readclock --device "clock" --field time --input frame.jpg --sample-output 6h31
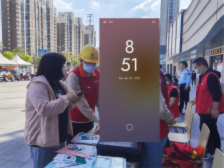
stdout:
8h51
